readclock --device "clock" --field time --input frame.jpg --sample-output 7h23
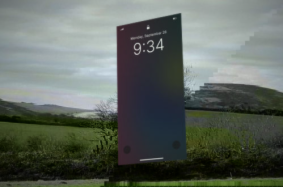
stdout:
9h34
